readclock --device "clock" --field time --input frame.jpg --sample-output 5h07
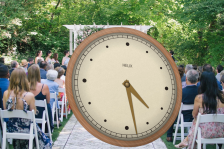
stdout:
4h28
